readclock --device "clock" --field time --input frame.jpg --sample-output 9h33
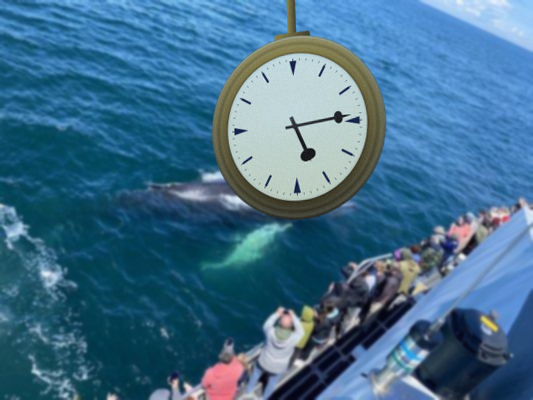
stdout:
5h14
